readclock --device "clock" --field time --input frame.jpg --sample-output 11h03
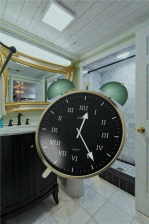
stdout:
12h24
